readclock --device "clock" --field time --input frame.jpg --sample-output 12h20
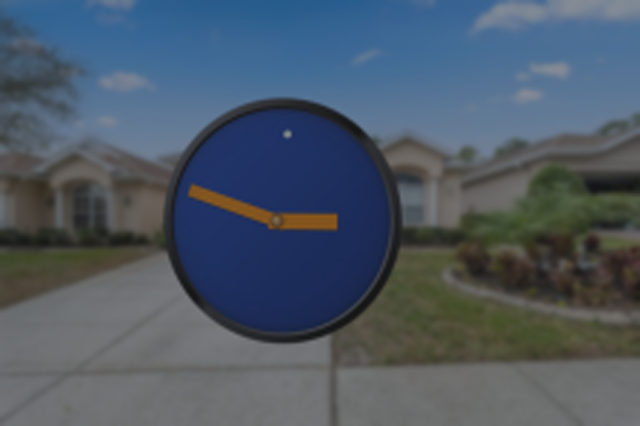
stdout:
2h47
